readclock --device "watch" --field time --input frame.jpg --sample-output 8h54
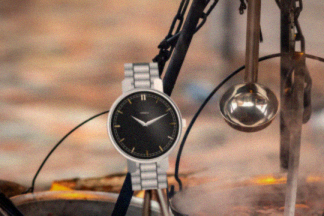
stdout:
10h11
